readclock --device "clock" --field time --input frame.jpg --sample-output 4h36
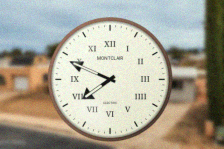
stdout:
7h49
